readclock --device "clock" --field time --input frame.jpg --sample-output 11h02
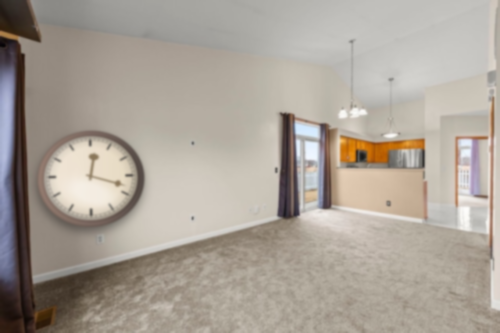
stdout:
12h18
